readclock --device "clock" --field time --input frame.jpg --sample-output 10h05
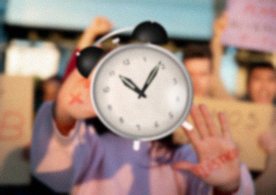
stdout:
11h09
